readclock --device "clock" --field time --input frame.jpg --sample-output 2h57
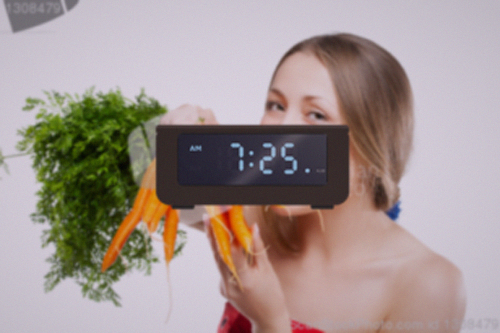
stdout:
7h25
